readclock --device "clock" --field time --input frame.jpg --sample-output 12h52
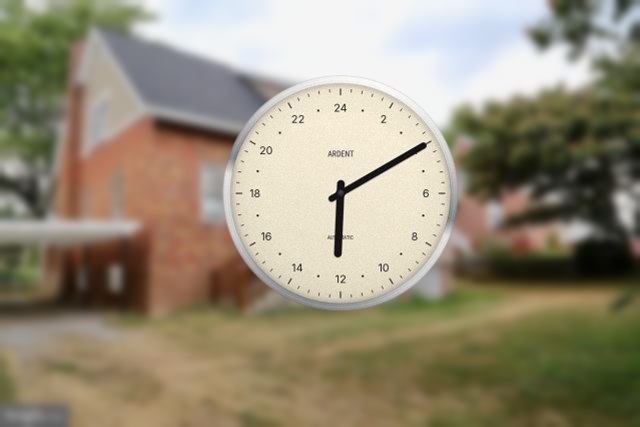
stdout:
12h10
